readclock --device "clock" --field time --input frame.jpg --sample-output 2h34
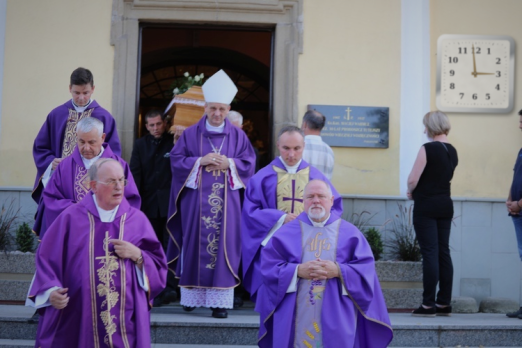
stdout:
2h59
